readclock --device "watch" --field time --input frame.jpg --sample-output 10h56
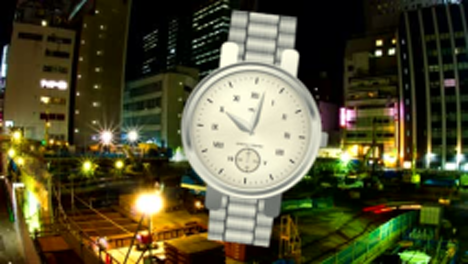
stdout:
10h02
